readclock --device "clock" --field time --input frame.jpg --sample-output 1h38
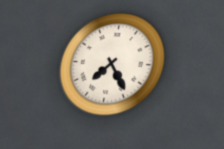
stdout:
7h24
